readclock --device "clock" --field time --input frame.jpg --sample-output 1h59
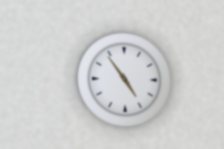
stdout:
4h54
